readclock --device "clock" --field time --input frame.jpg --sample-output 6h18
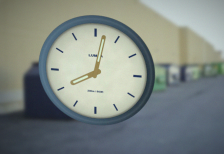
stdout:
8h02
